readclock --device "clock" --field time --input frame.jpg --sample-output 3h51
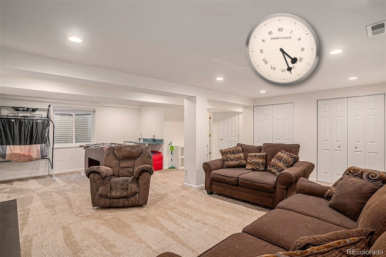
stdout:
4h27
